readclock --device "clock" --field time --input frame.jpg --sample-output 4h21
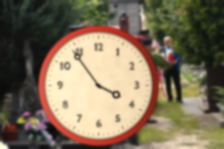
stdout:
3h54
